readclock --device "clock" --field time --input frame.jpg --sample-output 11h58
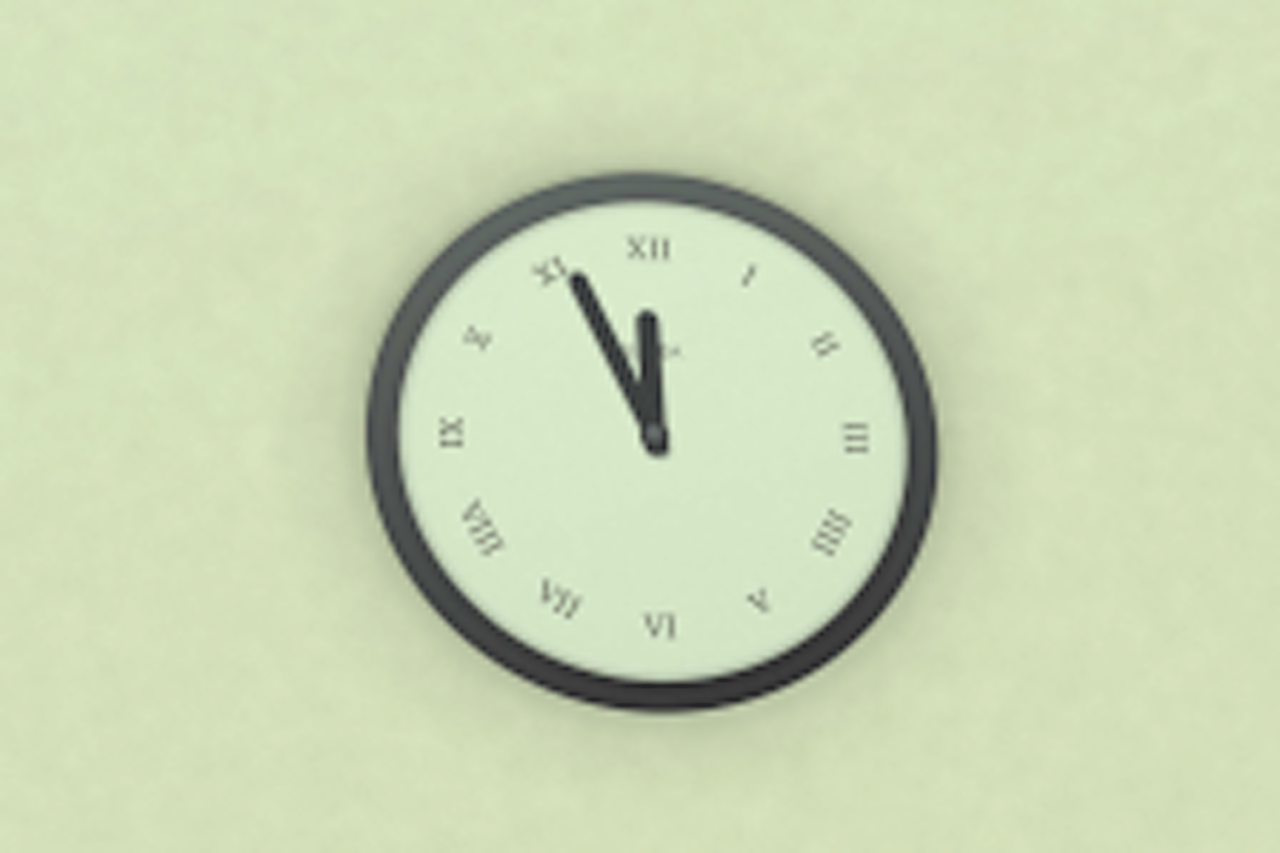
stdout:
11h56
